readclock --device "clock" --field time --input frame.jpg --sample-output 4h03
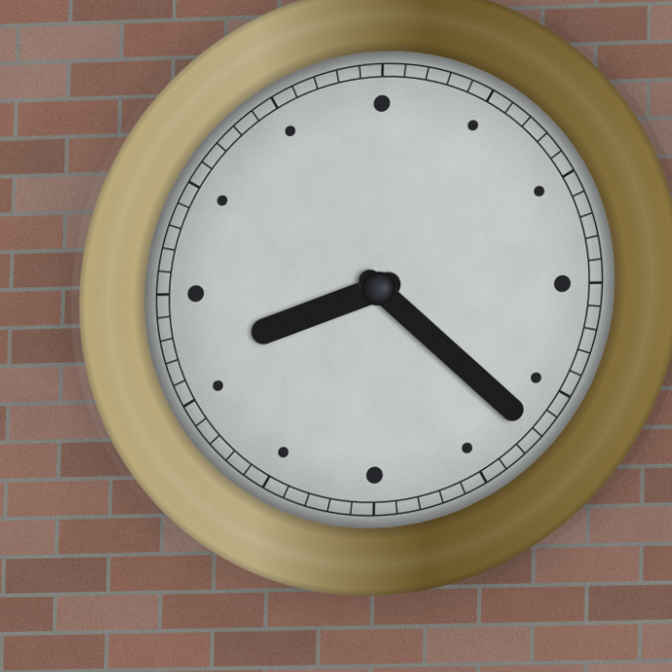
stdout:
8h22
